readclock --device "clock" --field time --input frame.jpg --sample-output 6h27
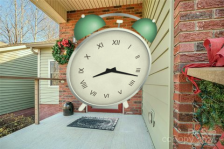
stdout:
8h17
